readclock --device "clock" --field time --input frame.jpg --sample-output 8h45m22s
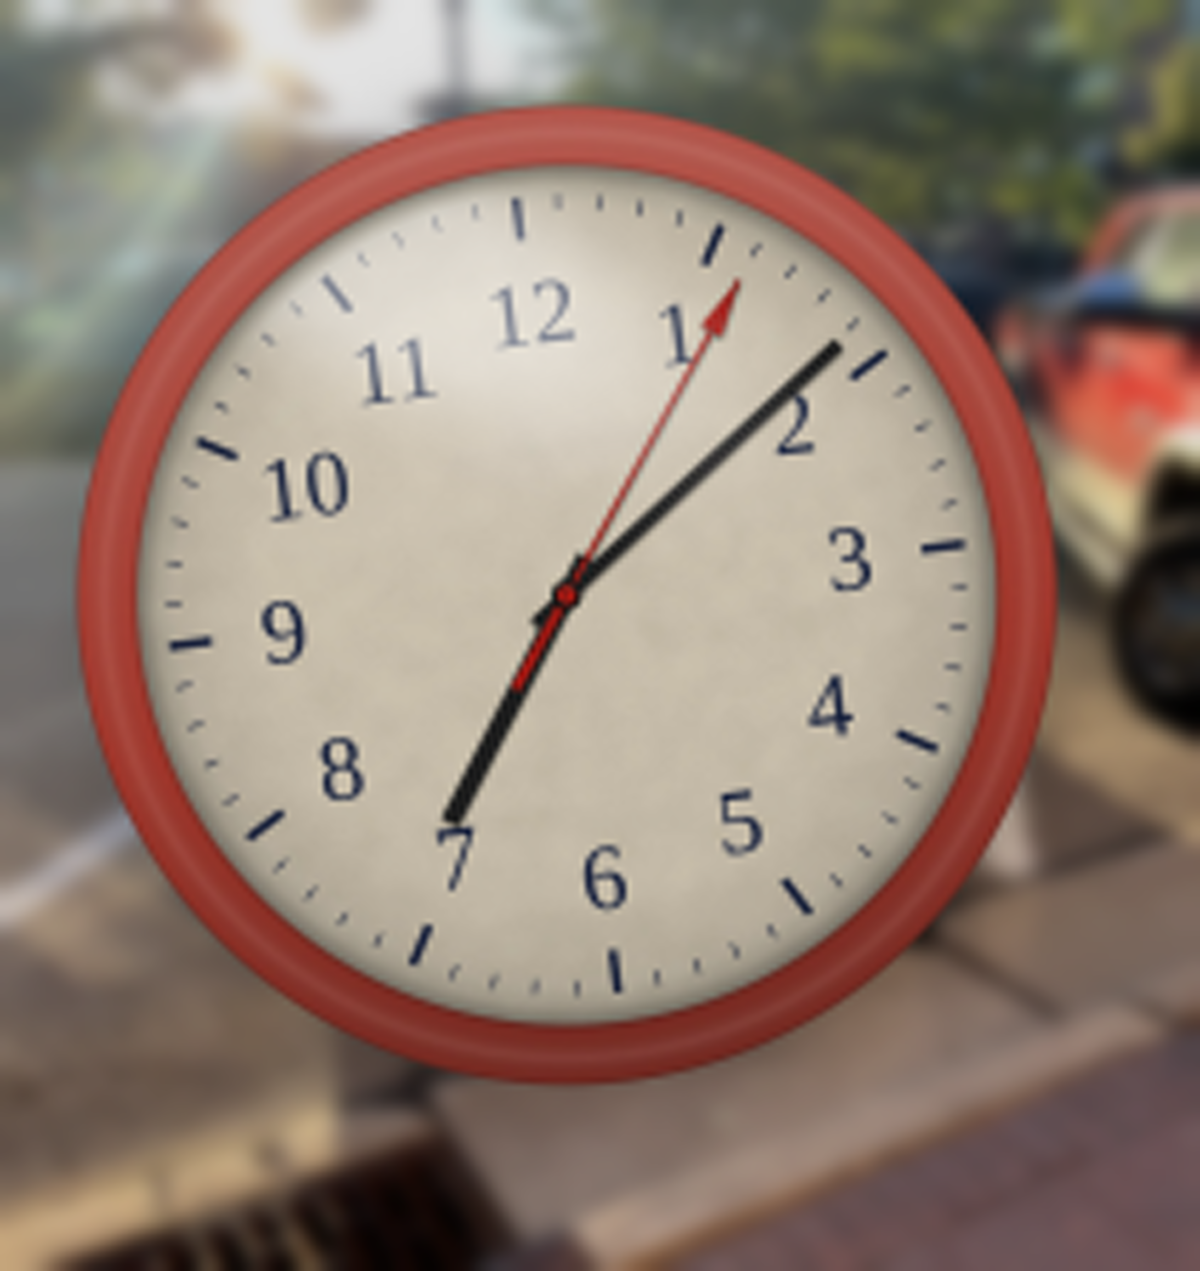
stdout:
7h09m06s
